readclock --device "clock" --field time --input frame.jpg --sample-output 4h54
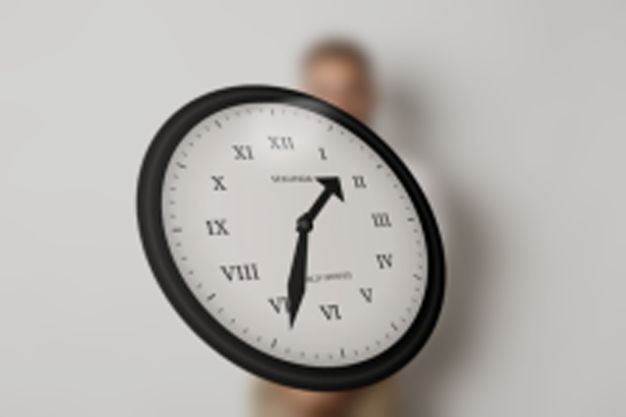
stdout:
1h34
